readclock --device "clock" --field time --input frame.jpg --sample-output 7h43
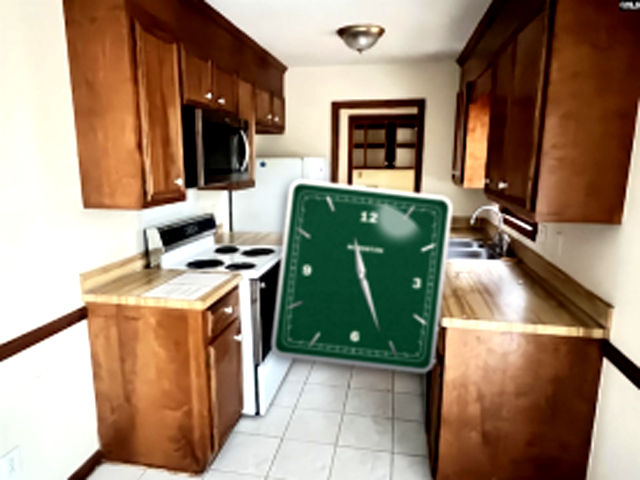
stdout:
11h26
